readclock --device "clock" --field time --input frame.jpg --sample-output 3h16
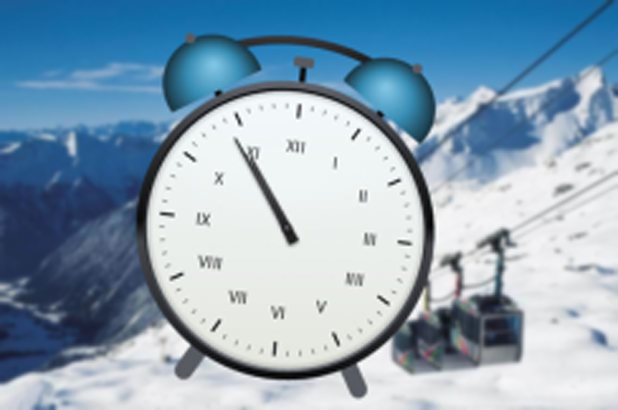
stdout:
10h54
